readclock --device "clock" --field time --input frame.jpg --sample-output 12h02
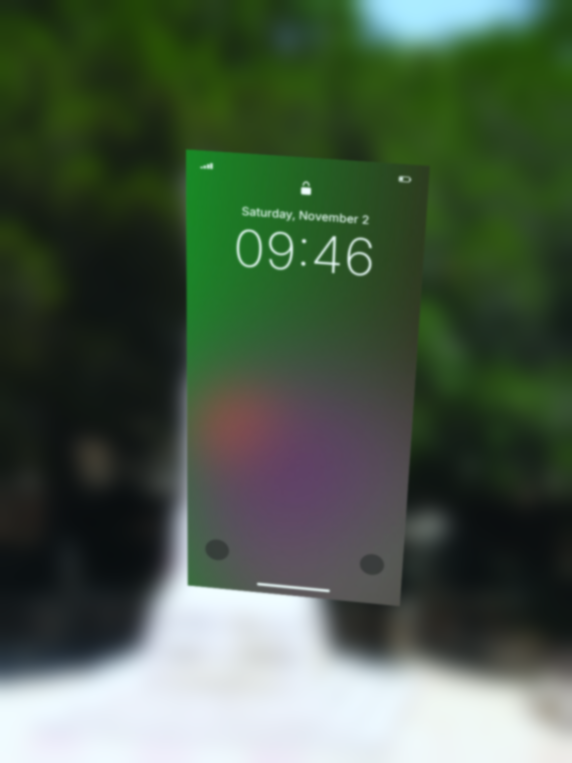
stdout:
9h46
